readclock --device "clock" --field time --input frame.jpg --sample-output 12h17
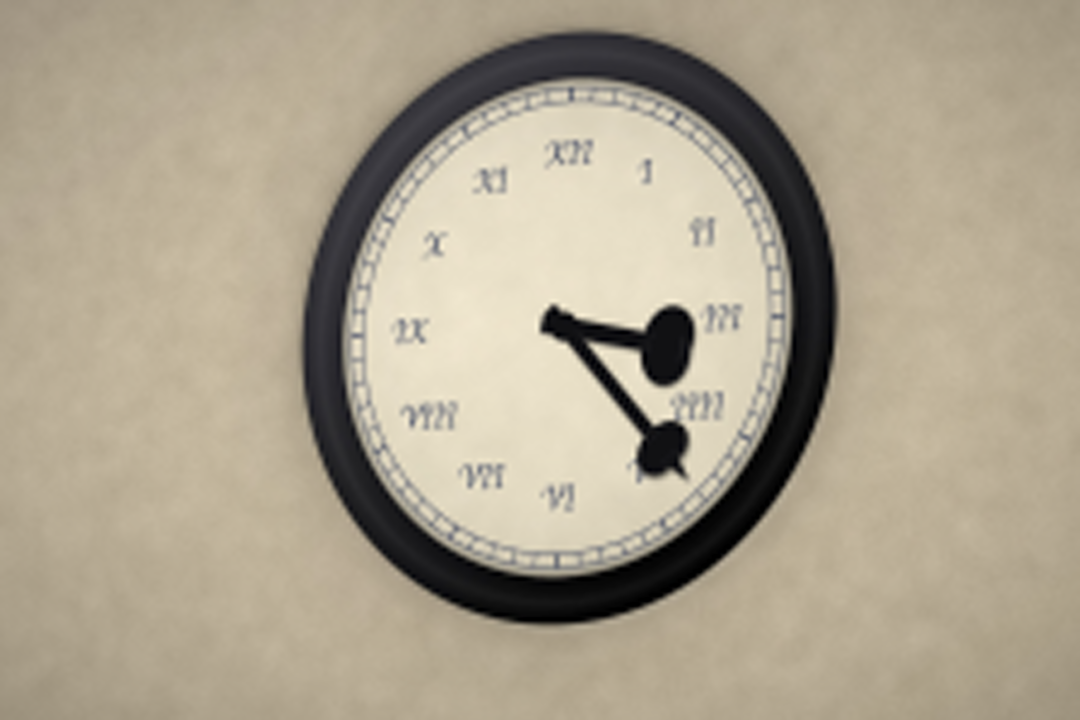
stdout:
3h23
